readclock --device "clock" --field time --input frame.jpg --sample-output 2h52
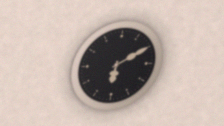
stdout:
6h10
